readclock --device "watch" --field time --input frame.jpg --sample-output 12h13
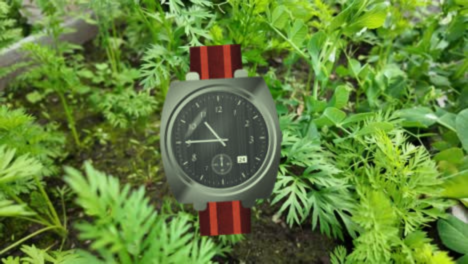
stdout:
10h45
